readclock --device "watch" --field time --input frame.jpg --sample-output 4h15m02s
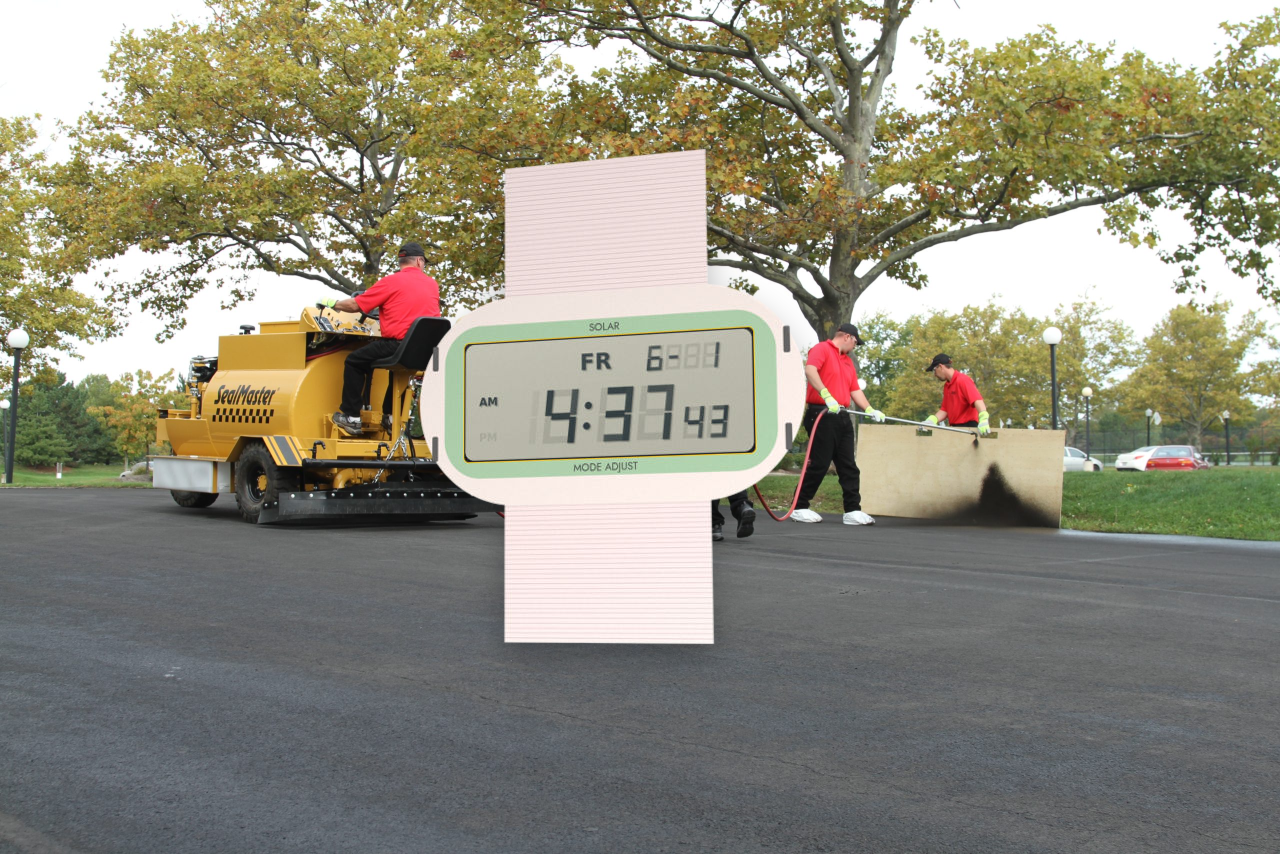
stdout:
4h37m43s
